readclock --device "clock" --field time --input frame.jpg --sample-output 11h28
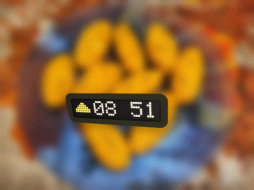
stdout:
8h51
